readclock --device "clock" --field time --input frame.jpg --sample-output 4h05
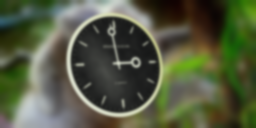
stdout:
2h59
